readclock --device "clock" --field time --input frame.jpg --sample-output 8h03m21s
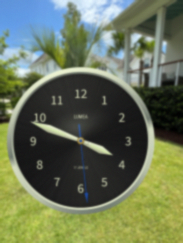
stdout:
3h48m29s
